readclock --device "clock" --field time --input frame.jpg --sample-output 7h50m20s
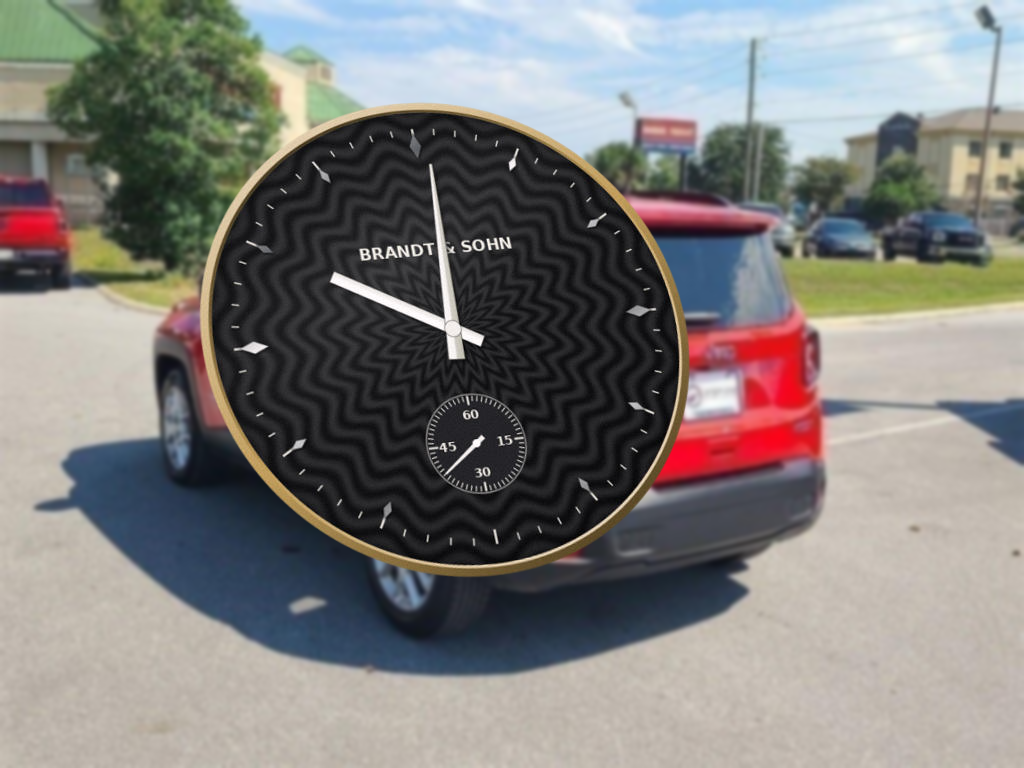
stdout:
10h00m39s
